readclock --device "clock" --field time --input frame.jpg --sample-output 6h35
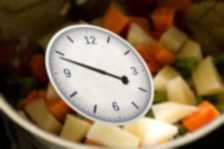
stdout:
3h49
